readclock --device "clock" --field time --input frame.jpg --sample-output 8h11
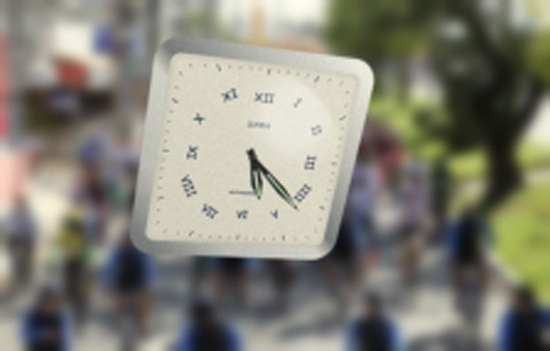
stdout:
5h22
